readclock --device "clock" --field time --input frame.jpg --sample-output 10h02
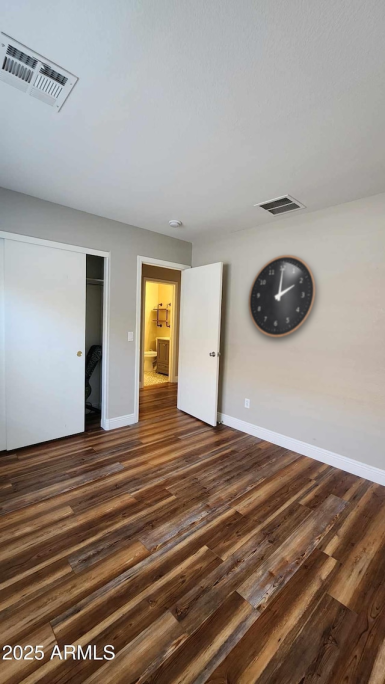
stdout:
2h00
